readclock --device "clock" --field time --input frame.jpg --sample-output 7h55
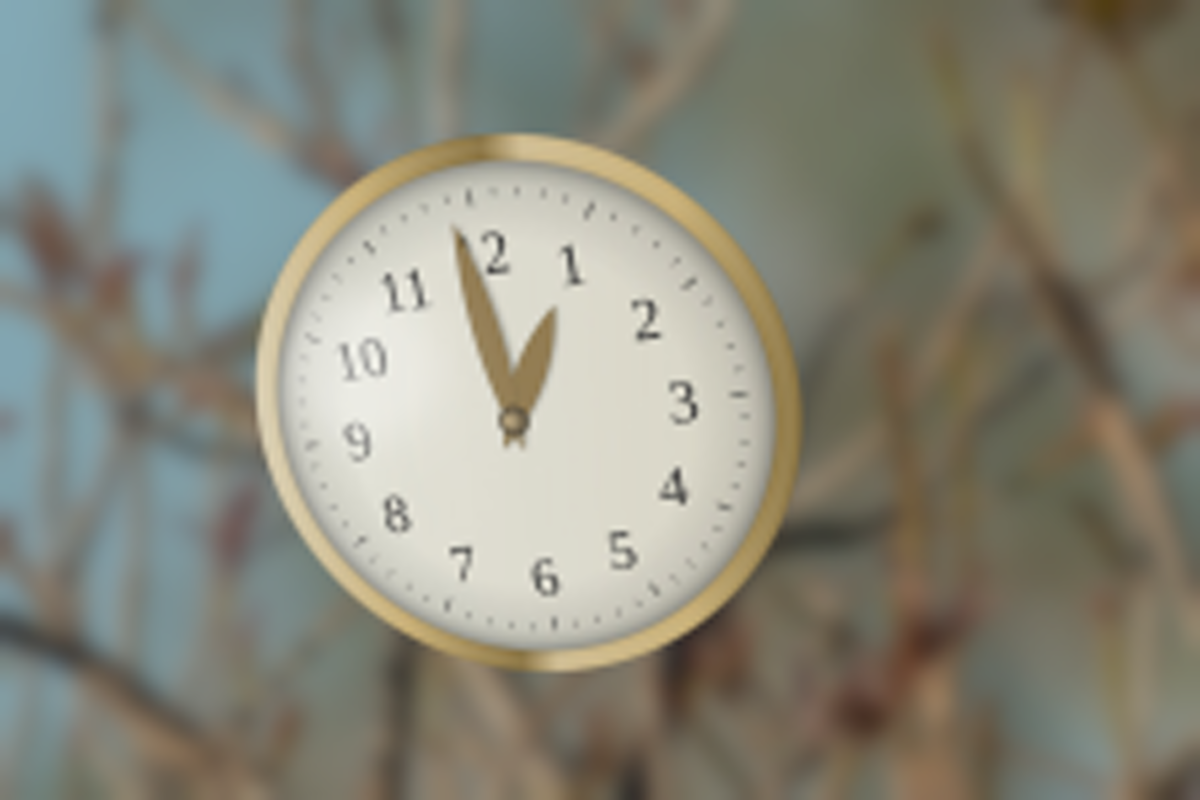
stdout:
12h59
